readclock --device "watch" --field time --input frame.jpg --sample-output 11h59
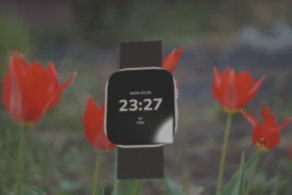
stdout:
23h27
